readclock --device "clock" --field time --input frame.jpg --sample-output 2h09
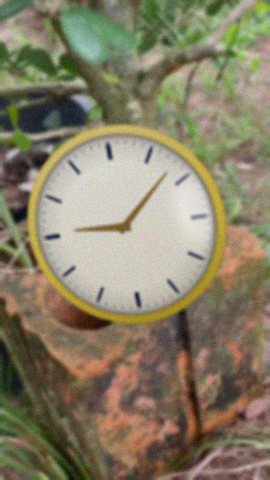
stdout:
9h08
